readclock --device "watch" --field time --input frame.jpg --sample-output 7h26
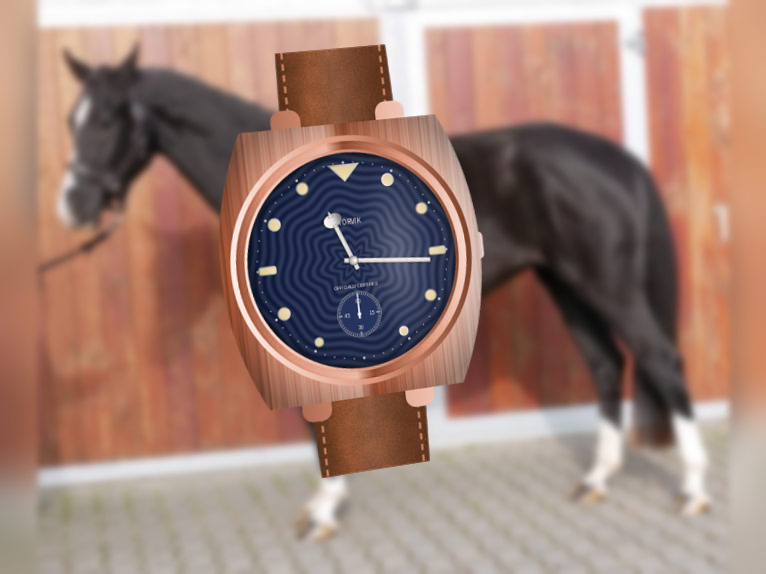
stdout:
11h16
